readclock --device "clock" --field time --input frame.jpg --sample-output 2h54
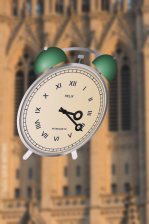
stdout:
3h21
